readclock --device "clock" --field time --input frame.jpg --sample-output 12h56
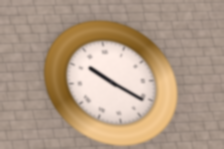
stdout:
10h21
